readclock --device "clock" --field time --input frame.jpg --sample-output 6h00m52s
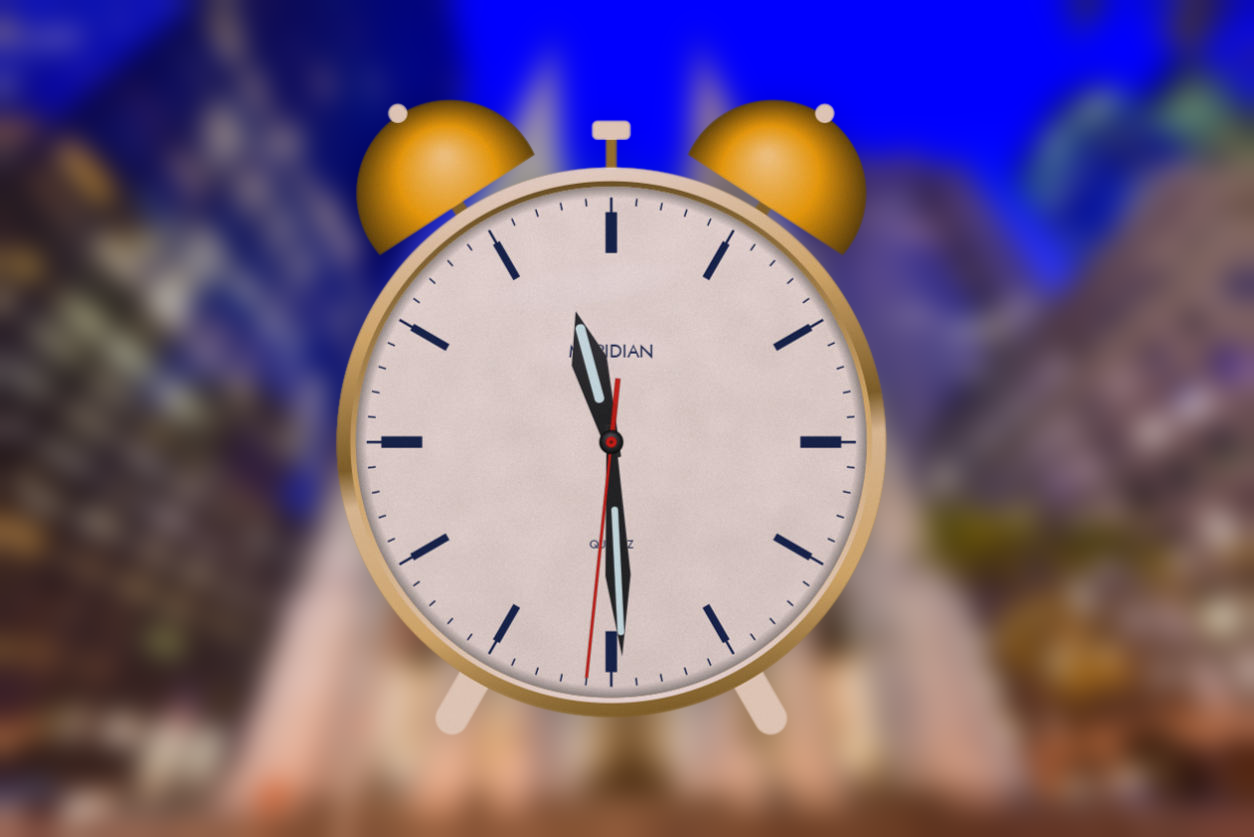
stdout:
11h29m31s
